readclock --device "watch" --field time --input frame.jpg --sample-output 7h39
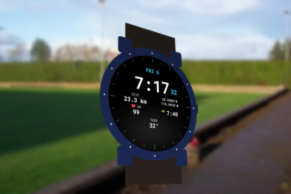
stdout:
7h17
